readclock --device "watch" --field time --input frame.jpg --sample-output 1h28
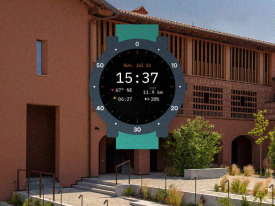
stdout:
15h37
